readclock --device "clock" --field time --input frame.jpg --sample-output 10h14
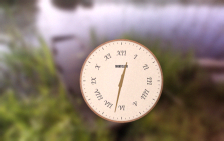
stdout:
12h32
